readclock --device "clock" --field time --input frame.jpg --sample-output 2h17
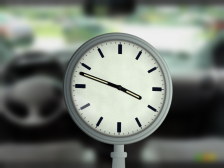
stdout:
3h48
